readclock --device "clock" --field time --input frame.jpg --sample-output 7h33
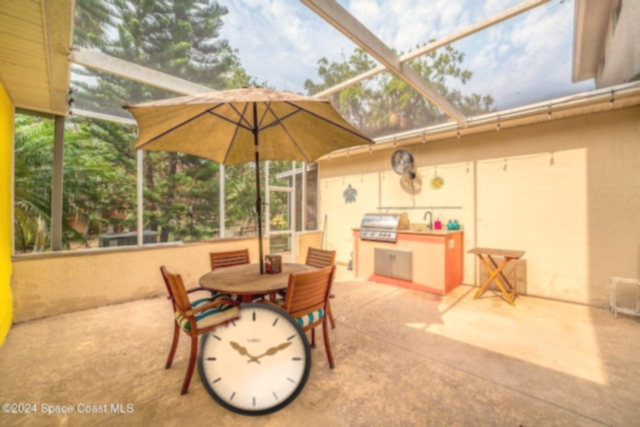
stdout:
10h11
